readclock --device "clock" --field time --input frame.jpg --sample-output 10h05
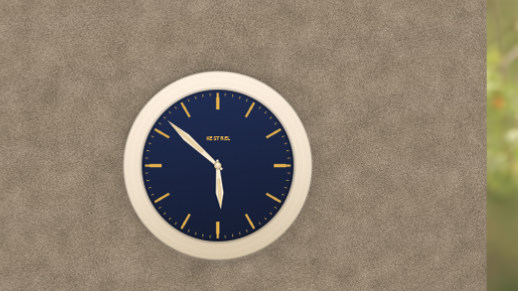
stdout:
5h52
